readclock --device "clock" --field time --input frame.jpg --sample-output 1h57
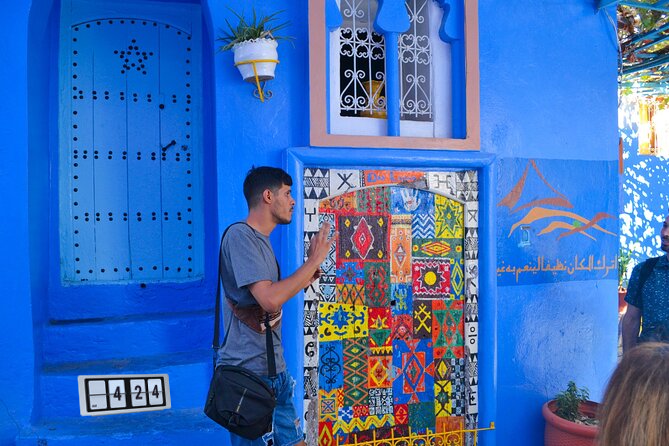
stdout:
4h24
